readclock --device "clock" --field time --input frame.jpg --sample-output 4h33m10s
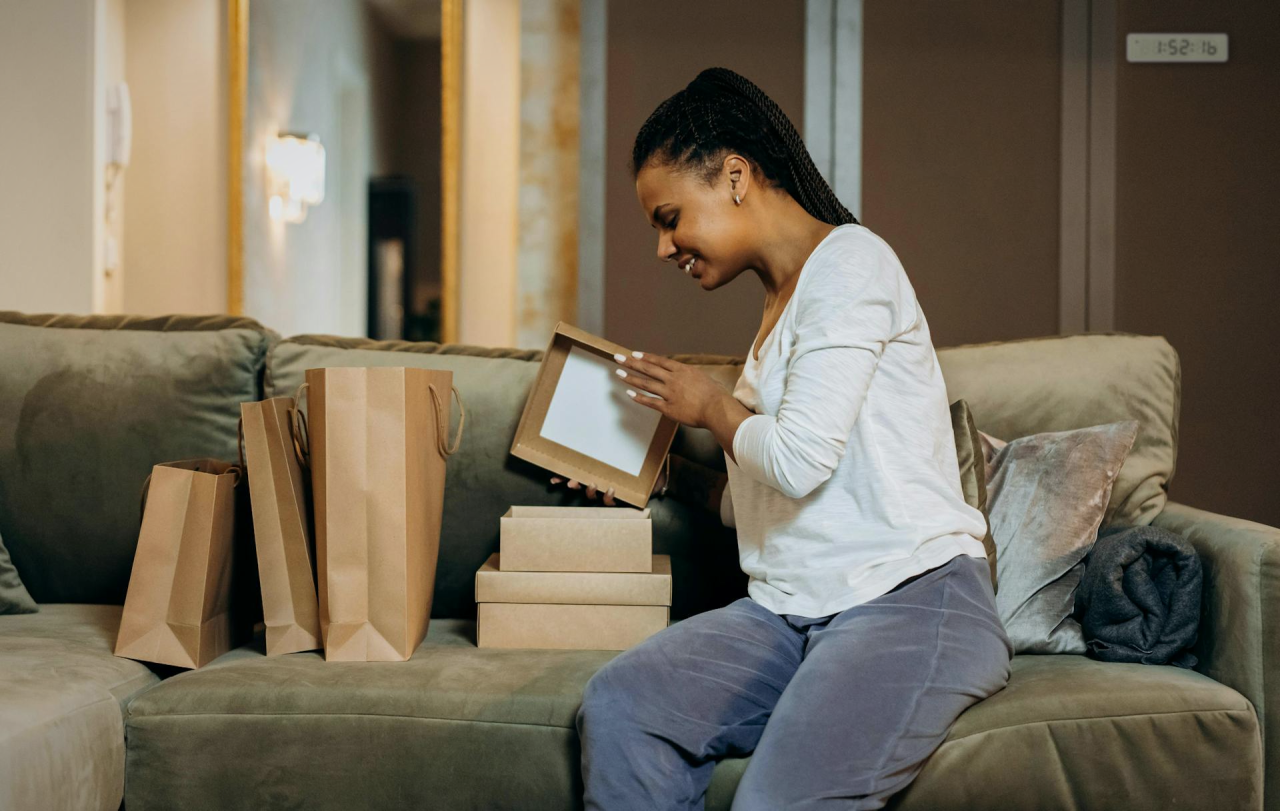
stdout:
1h52m16s
